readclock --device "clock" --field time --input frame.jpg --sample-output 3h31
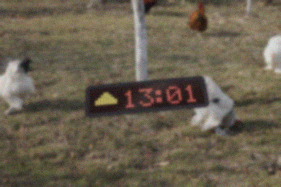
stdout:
13h01
